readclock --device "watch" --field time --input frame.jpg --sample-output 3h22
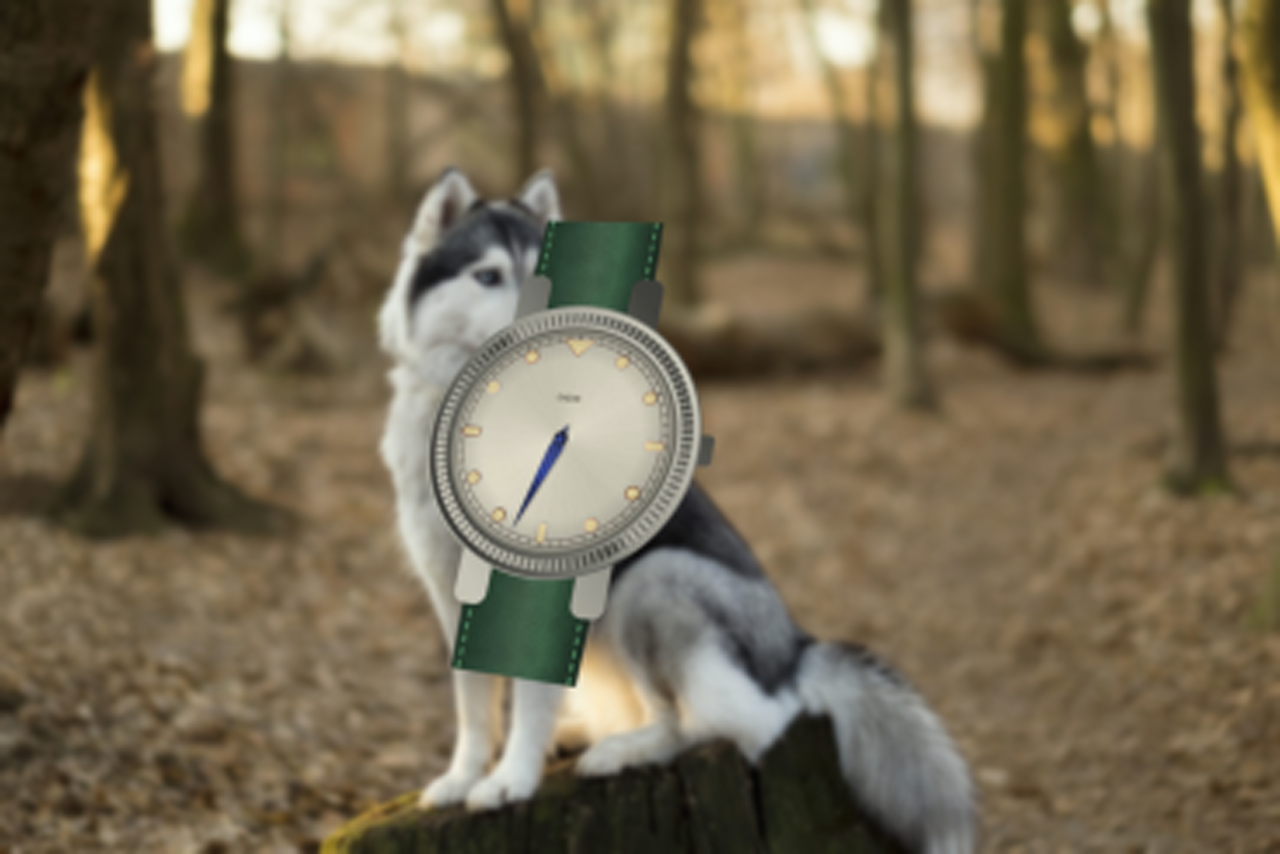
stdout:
6h33
